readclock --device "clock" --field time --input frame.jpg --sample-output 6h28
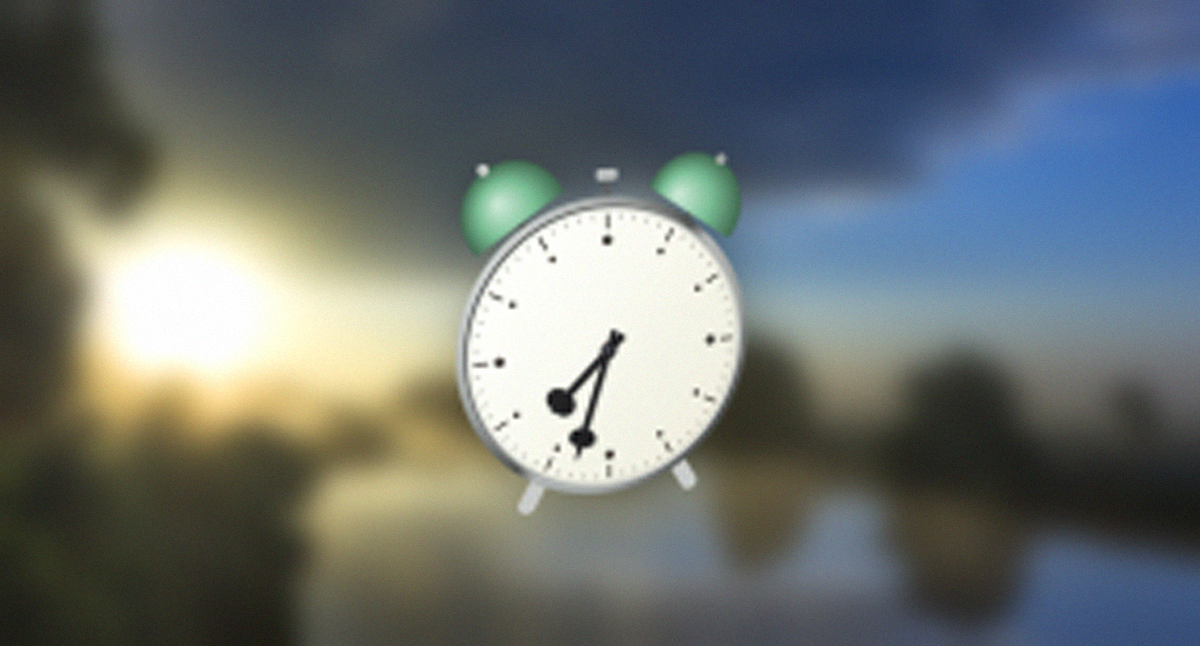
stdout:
7h33
